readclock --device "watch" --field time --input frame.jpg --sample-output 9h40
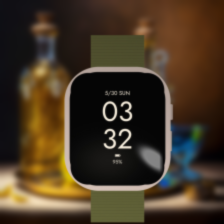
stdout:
3h32
